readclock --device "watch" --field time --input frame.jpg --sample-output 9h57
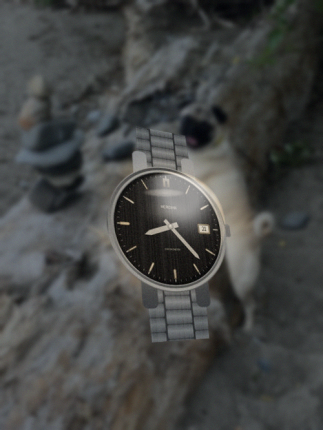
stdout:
8h23
